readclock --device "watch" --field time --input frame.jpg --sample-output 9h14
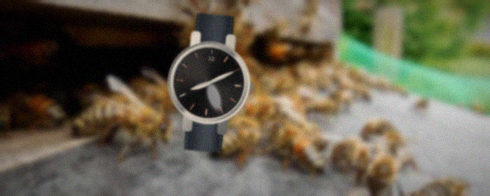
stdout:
8h10
